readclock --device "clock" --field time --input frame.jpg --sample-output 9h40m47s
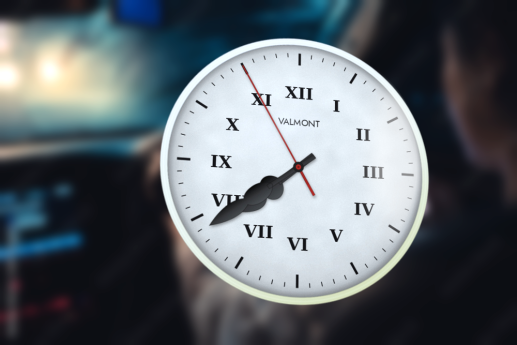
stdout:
7h38m55s
